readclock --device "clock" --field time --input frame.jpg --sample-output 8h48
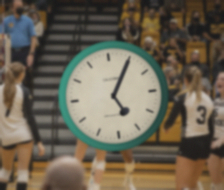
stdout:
5h05
